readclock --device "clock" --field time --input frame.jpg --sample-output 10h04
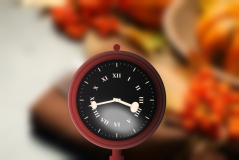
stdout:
3h43
